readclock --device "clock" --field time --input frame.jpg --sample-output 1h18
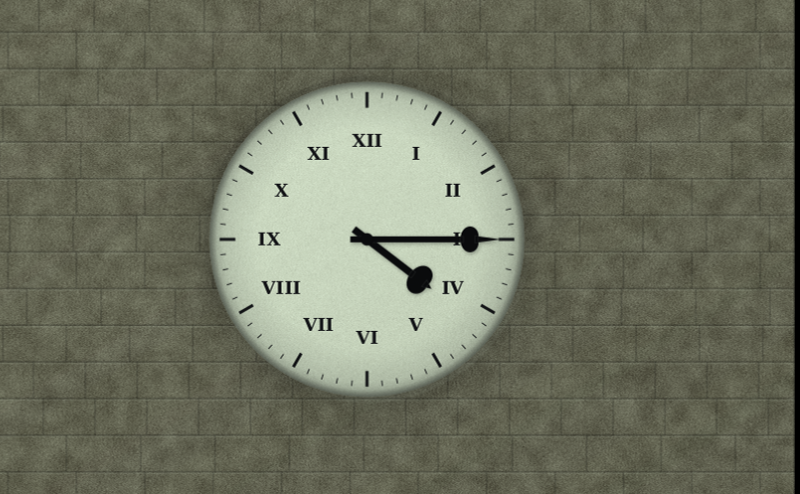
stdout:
4h15
